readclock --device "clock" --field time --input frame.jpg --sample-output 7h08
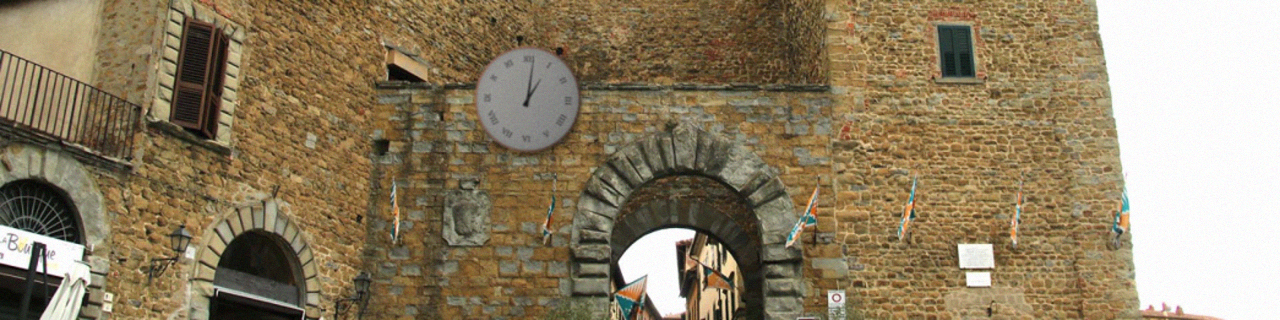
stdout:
1h01
